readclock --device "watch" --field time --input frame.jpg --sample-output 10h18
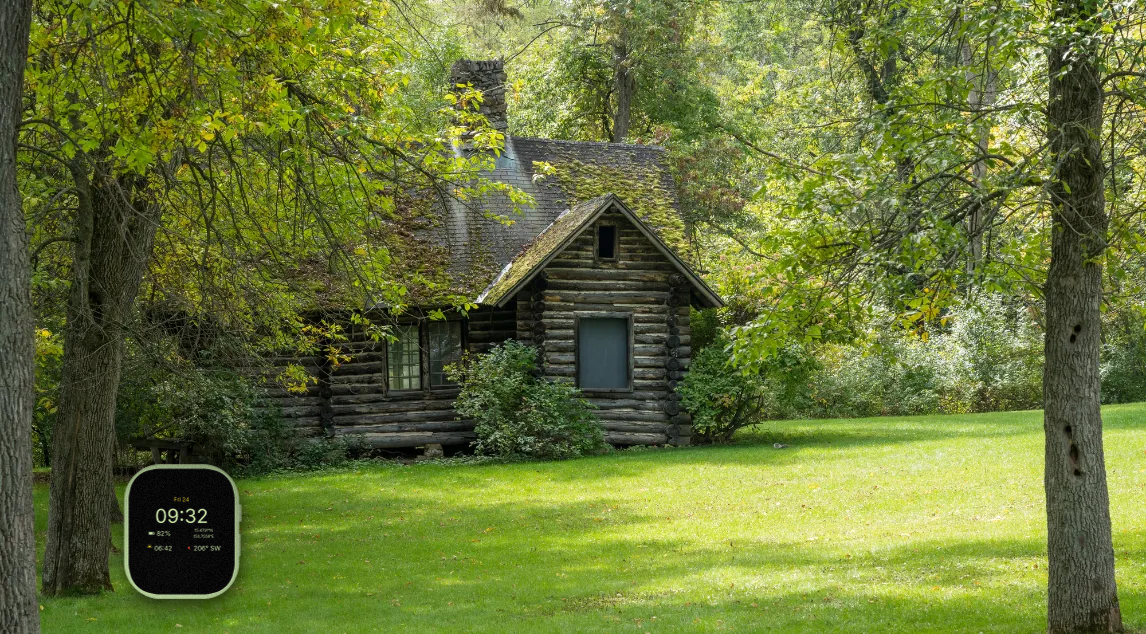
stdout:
9h32
